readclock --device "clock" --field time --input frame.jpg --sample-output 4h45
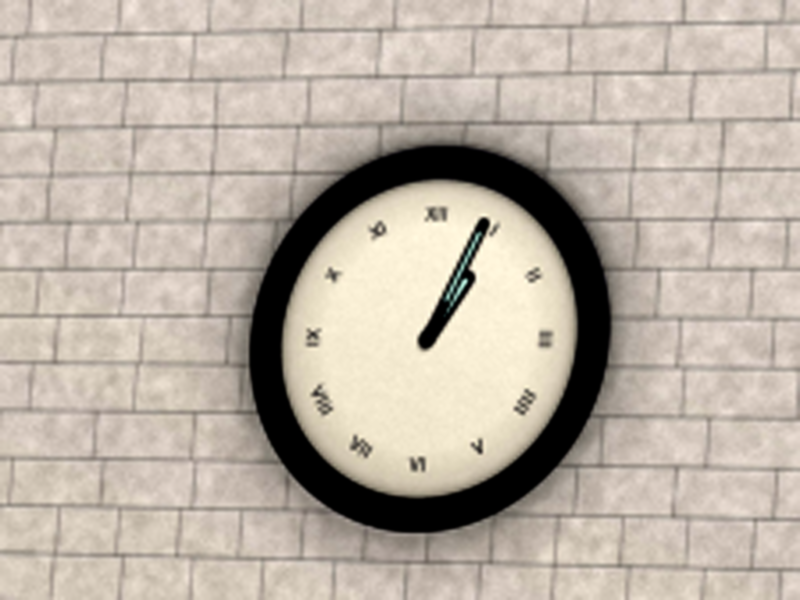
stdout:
1h04
